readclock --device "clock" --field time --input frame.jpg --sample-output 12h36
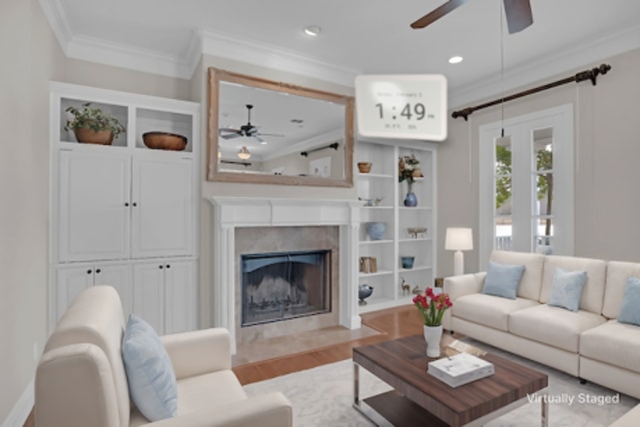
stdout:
1h49
